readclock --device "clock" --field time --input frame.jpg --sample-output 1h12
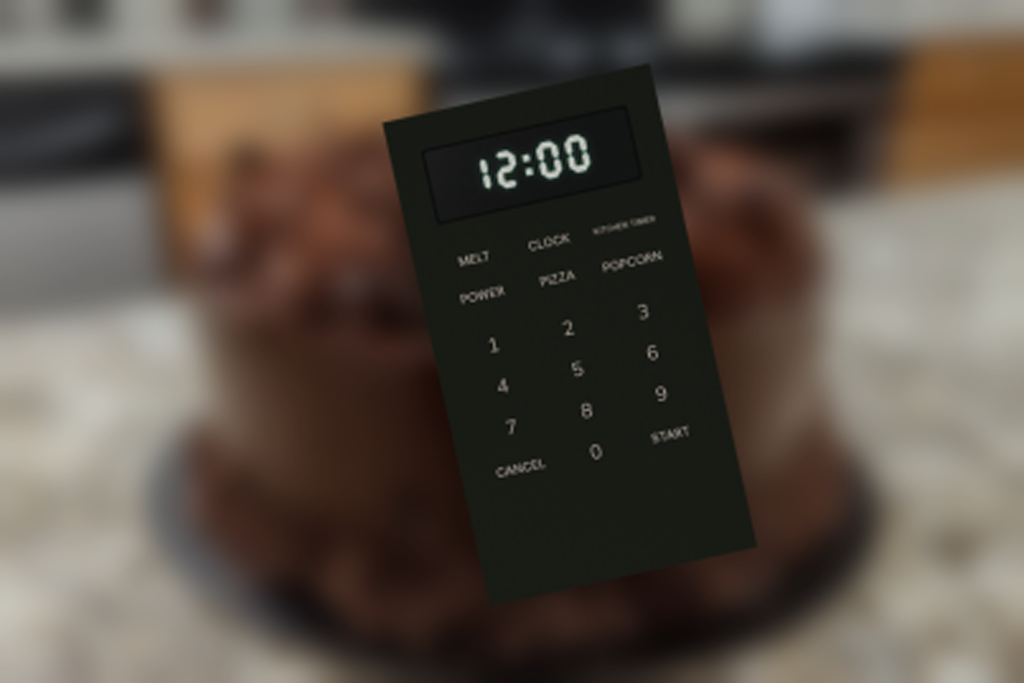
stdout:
12h00
